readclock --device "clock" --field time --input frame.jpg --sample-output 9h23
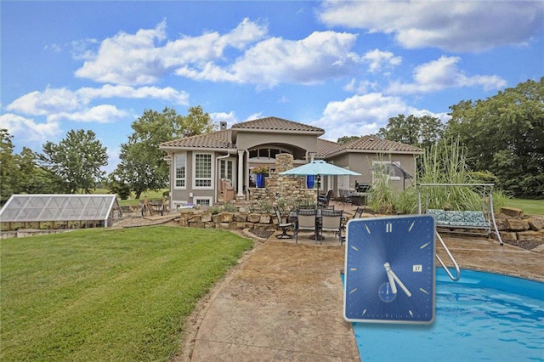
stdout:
5h23
